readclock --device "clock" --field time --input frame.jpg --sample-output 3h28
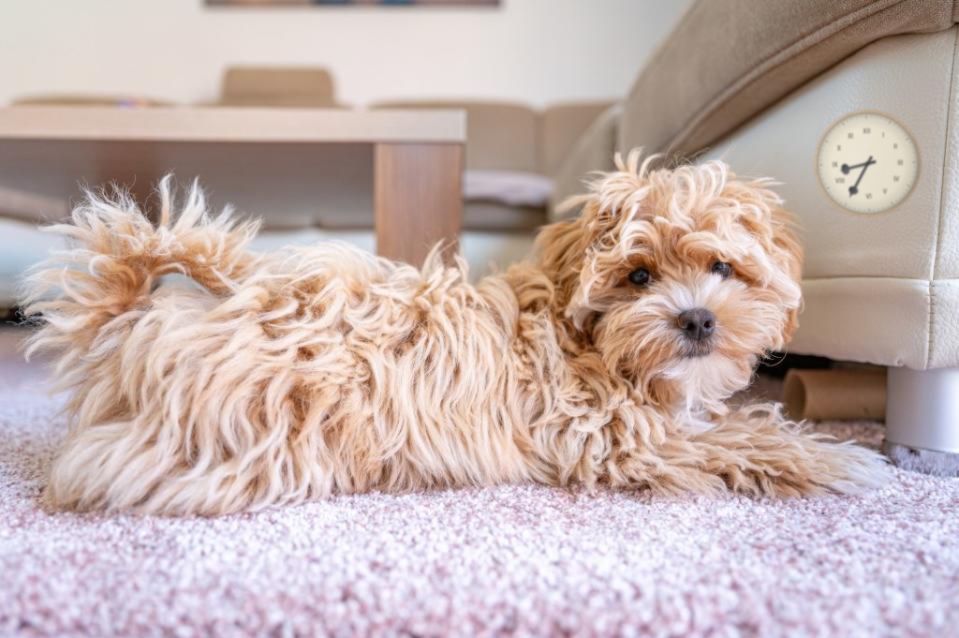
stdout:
8h35
